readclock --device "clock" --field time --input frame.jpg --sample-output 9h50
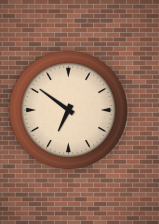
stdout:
6h51
